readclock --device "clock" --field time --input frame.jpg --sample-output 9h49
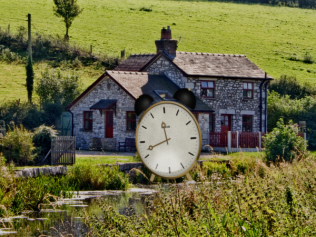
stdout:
11h42
